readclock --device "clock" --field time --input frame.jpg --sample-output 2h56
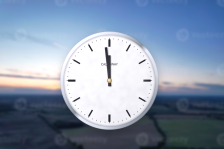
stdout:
11h59
